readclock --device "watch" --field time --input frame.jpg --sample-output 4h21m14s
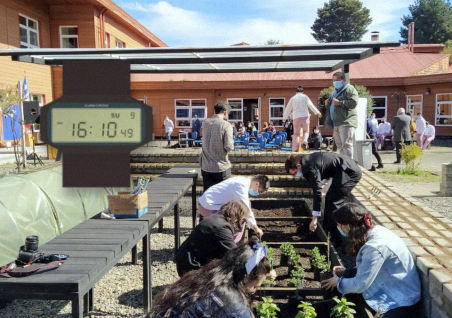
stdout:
16h10m49s
